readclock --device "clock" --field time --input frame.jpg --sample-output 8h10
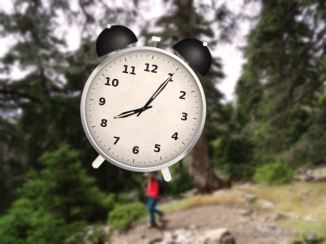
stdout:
8h05
